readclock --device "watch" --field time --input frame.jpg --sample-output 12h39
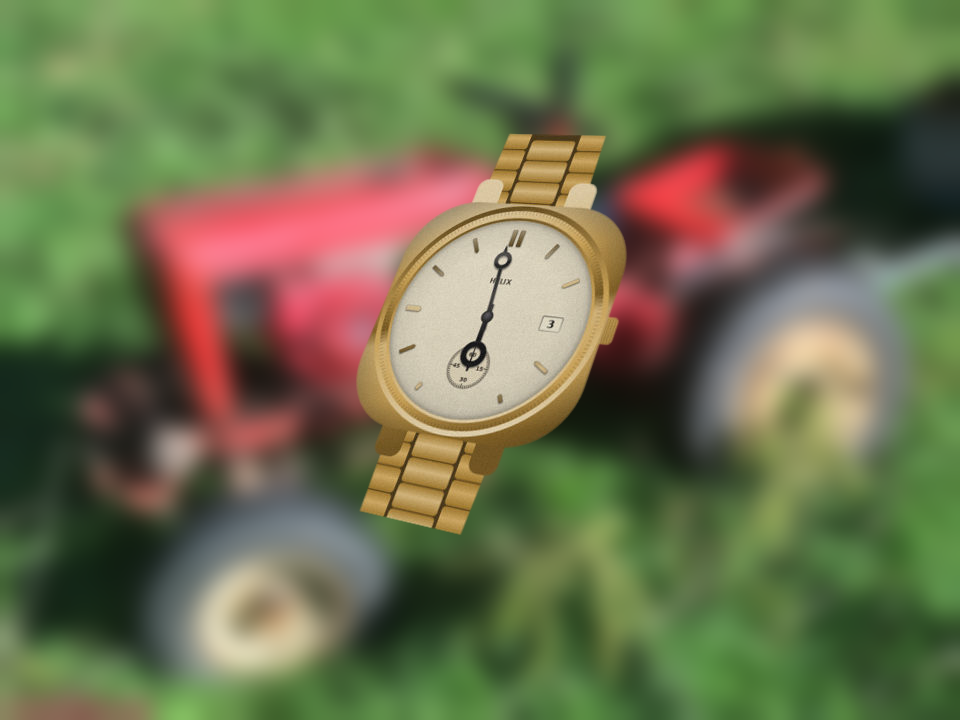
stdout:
5h59
